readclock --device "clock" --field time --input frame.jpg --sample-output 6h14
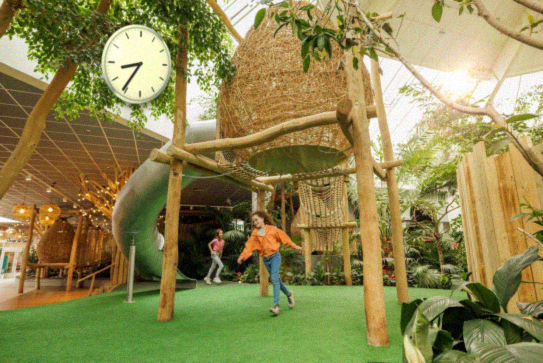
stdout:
8h36
